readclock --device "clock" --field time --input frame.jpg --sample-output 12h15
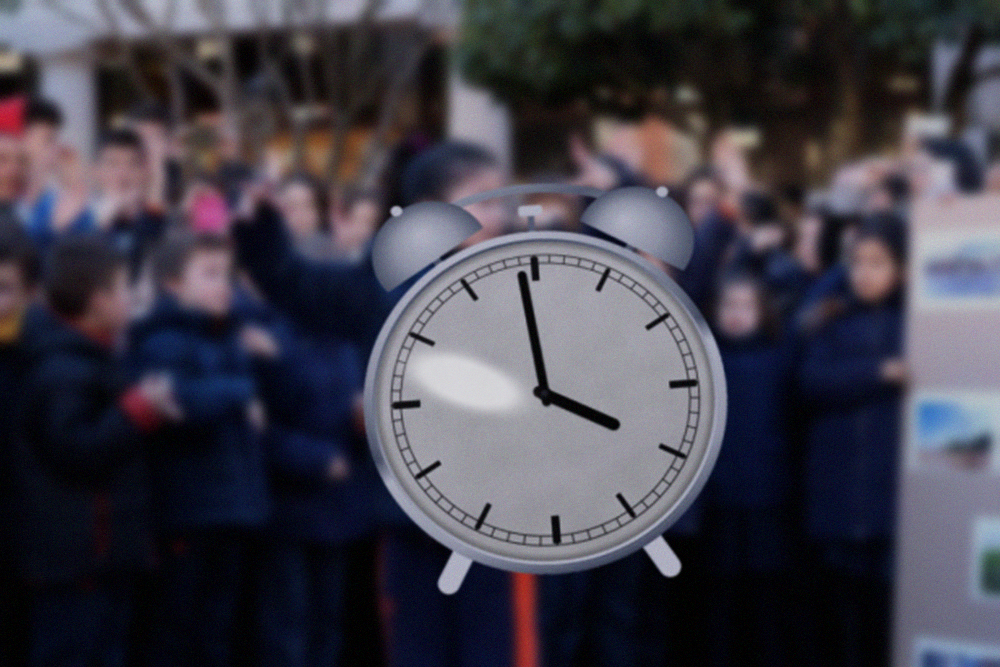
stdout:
3h59
